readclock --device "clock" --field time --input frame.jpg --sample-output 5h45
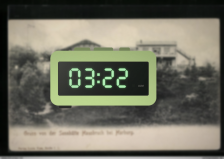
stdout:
3h22
